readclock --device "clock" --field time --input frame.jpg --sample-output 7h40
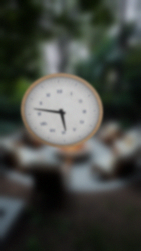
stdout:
5h47
